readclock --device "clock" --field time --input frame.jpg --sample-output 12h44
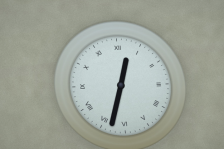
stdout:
12h33
